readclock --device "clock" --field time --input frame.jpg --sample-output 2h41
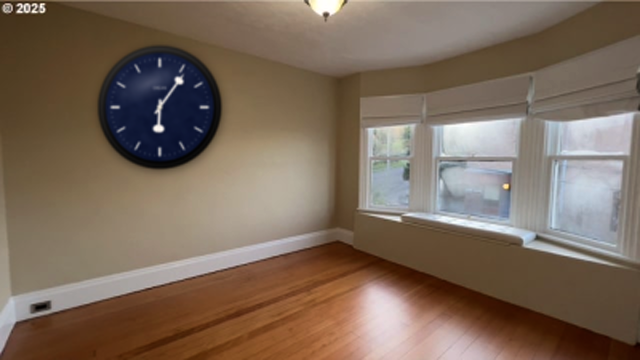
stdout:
6h06
